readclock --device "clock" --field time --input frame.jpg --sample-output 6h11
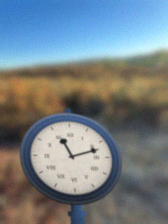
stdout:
11h12
